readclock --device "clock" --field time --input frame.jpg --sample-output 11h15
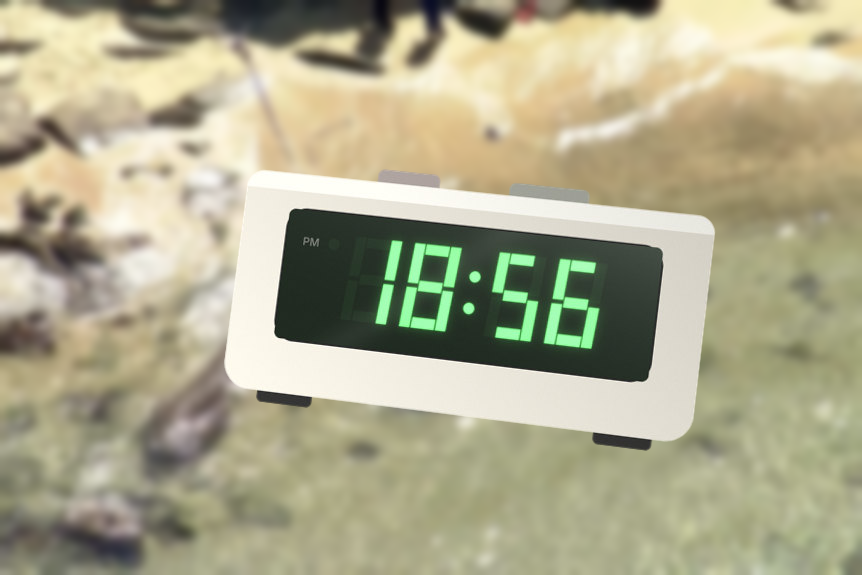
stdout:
18h56
